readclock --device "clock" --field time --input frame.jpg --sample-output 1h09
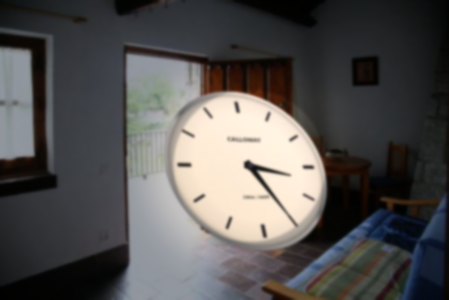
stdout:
3h25
